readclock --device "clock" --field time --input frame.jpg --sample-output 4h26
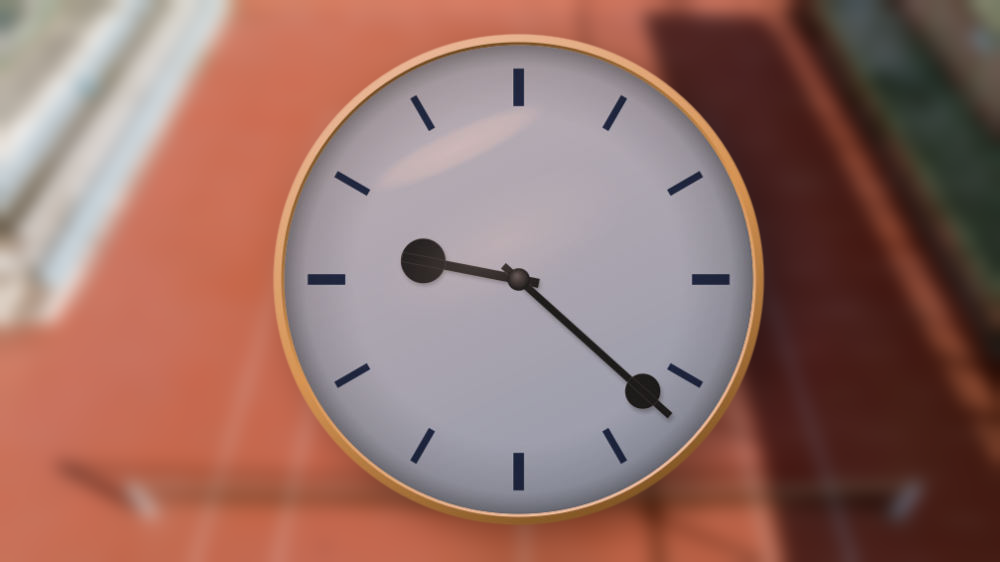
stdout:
9h22
